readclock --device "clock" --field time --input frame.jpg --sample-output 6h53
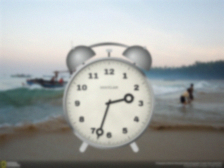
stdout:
2h33
